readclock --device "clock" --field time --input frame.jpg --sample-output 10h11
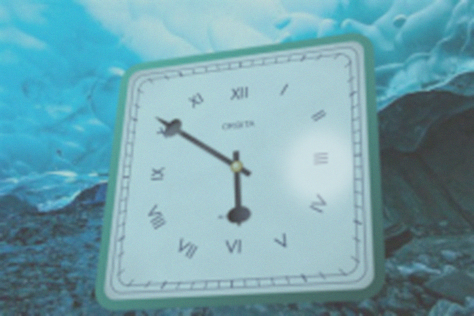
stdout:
5h51
